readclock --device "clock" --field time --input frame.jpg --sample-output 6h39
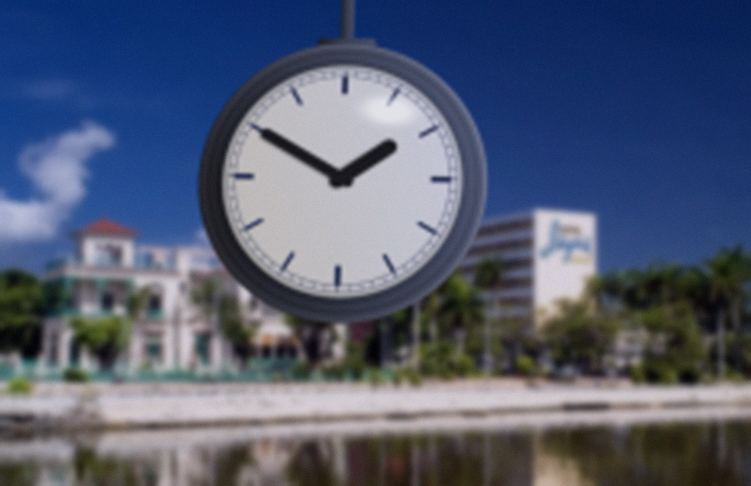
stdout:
1h50
